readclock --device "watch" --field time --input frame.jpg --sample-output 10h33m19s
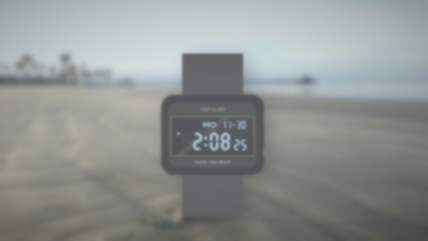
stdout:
2h08m25s
